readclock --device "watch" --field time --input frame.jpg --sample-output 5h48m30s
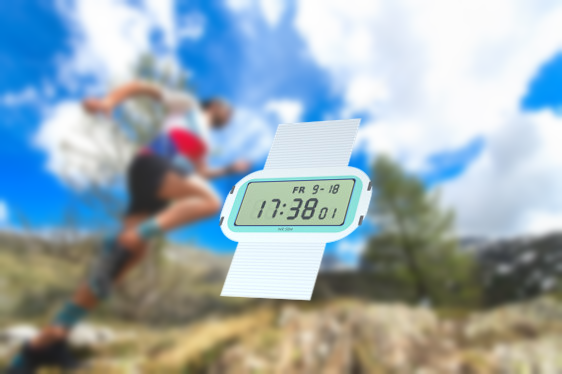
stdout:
17h38m01s
